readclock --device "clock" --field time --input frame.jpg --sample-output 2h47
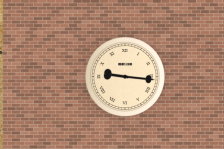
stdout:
9h16
